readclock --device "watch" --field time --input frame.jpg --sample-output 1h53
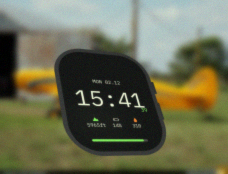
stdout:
15h41
